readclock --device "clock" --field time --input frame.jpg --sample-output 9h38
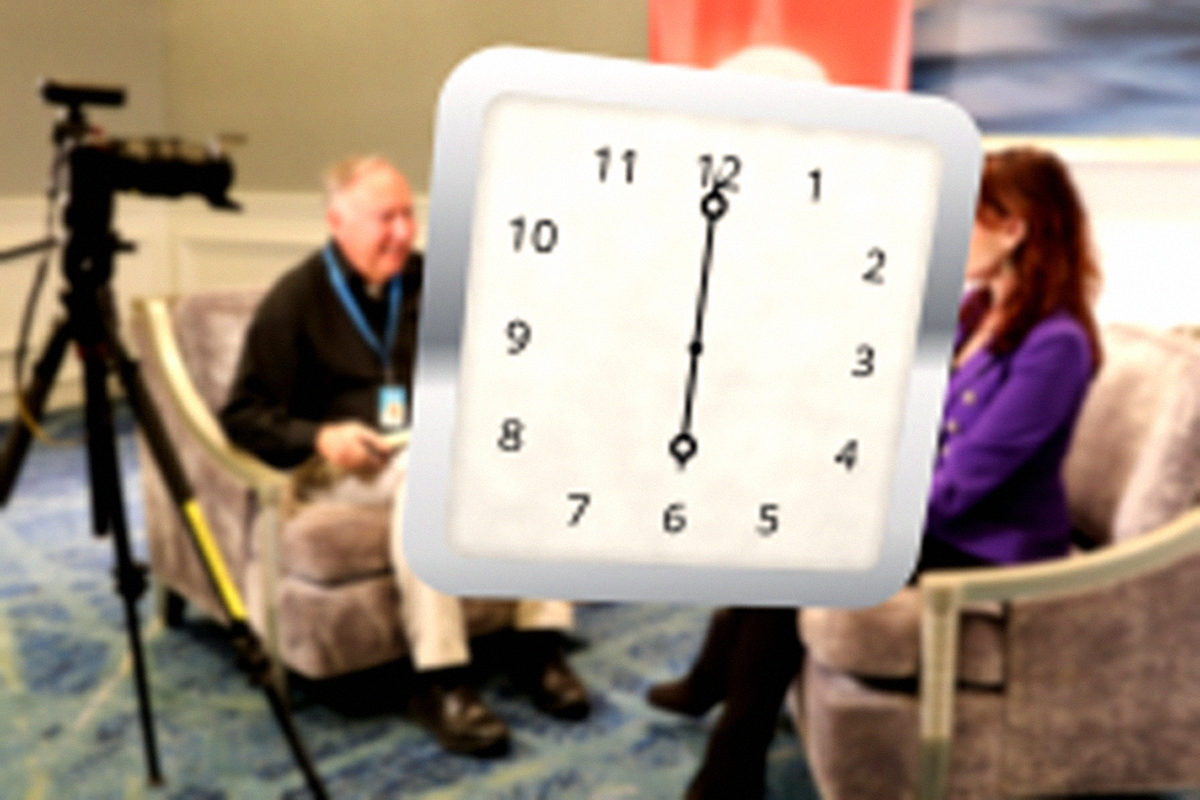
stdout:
6h00
